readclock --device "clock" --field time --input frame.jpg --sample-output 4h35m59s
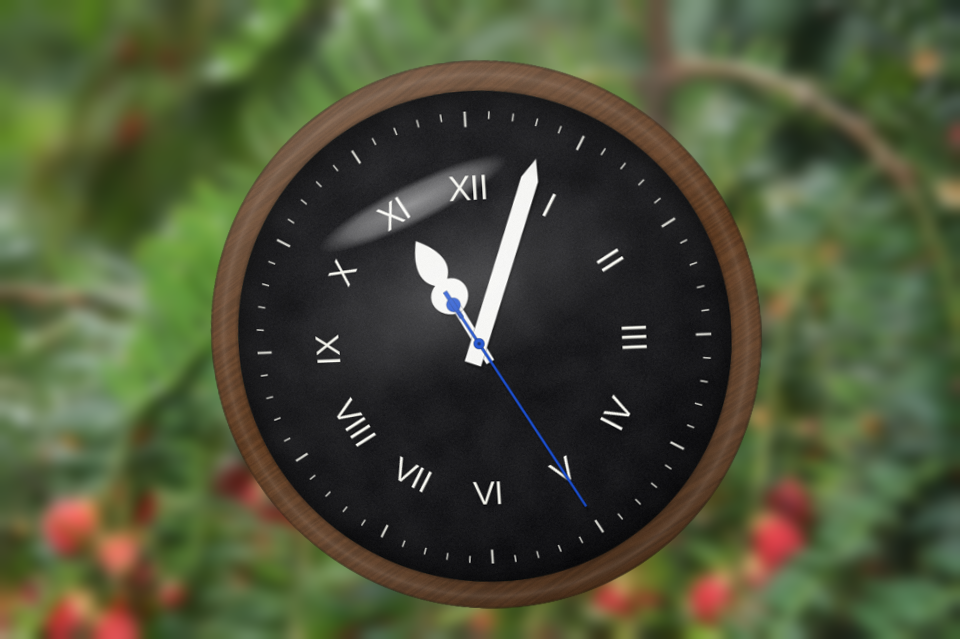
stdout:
11h03m25s
